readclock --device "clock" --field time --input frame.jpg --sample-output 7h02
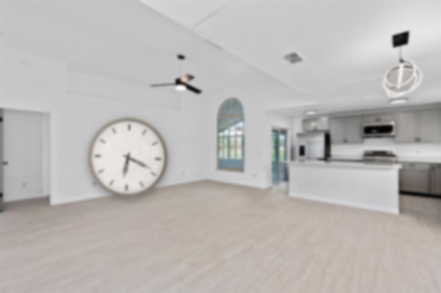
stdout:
6h19
